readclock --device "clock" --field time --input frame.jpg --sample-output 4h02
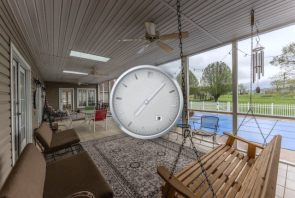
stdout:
7h06
